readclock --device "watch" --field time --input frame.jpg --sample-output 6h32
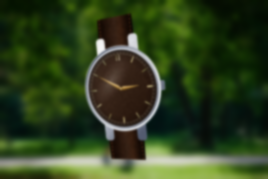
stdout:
2h50
